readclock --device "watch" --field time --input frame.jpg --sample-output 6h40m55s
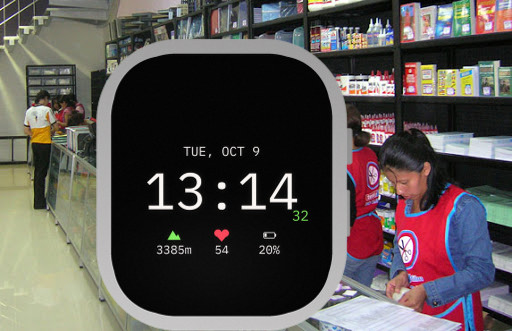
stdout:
13h14m32s
